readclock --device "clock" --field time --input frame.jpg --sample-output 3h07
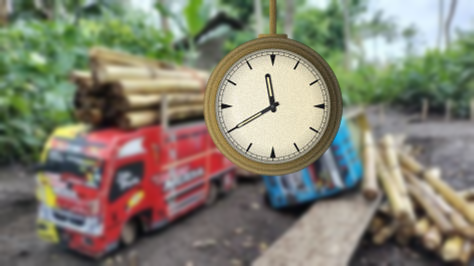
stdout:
11h40
